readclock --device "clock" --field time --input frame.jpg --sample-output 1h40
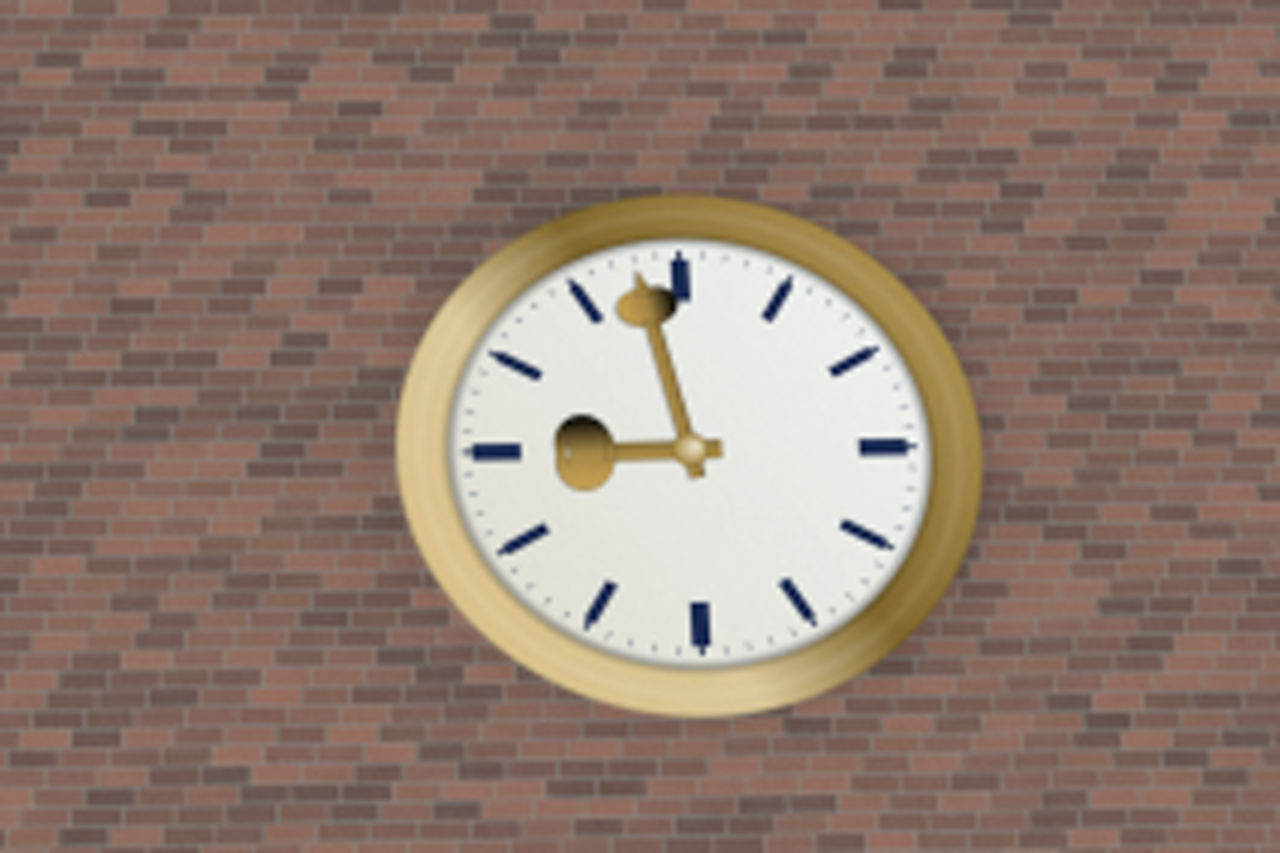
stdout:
8h58
